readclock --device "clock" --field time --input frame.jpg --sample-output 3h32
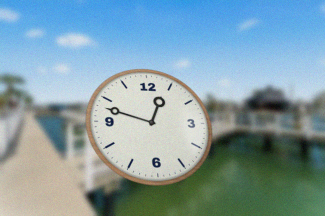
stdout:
12h48
